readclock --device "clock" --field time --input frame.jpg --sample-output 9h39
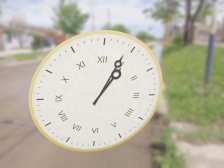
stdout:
1h04
